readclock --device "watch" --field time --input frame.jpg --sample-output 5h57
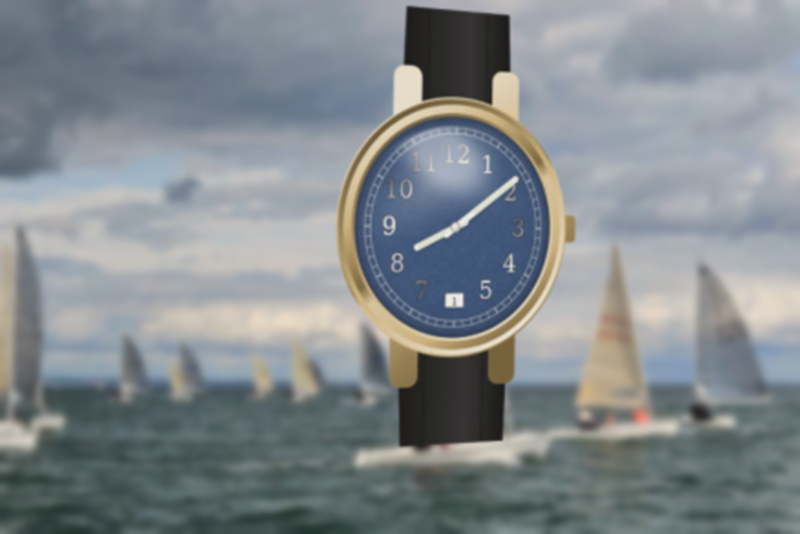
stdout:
8h09
